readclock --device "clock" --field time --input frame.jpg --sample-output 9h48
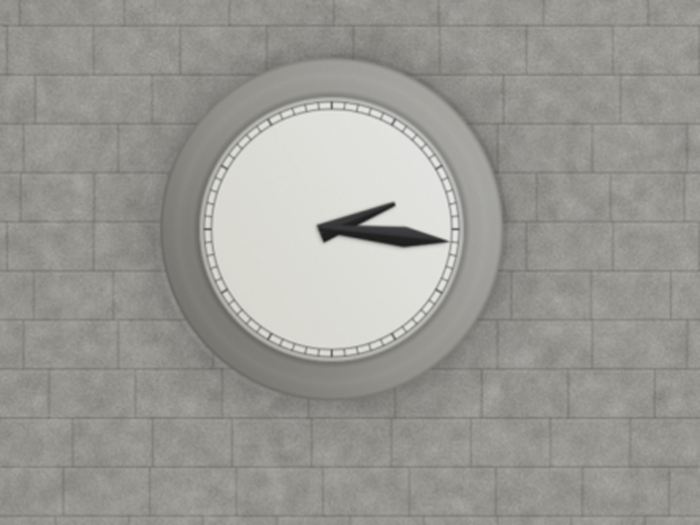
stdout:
2h16
